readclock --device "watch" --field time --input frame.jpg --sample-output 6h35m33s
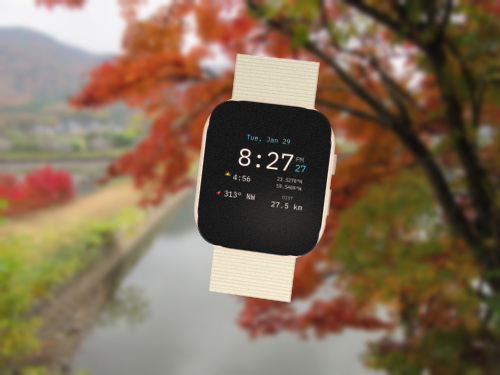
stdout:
8h27m27s
